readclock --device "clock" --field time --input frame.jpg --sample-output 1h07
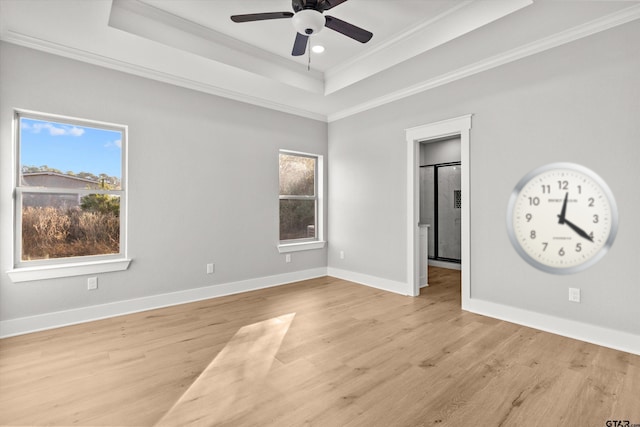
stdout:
12h21
